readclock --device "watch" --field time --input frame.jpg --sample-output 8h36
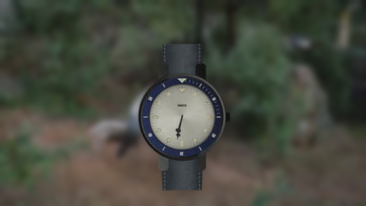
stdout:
6h32
